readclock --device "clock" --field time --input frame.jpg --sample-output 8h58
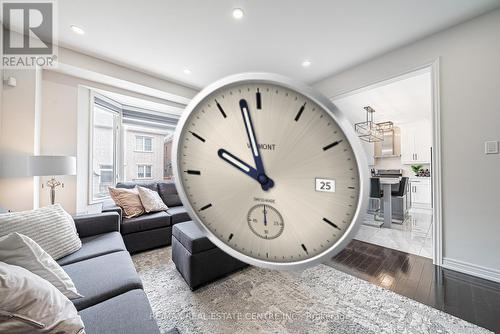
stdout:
9h58
